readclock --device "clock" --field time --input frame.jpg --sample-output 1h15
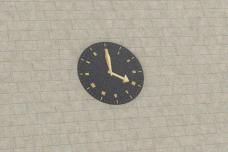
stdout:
4h00
